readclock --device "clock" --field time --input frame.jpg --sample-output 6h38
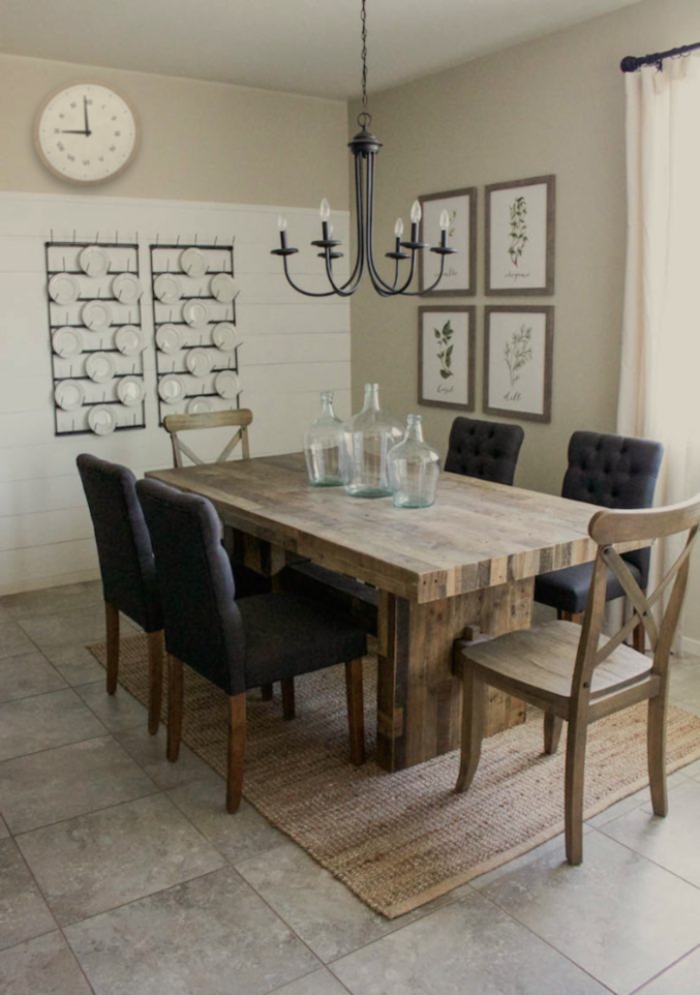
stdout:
8h59
